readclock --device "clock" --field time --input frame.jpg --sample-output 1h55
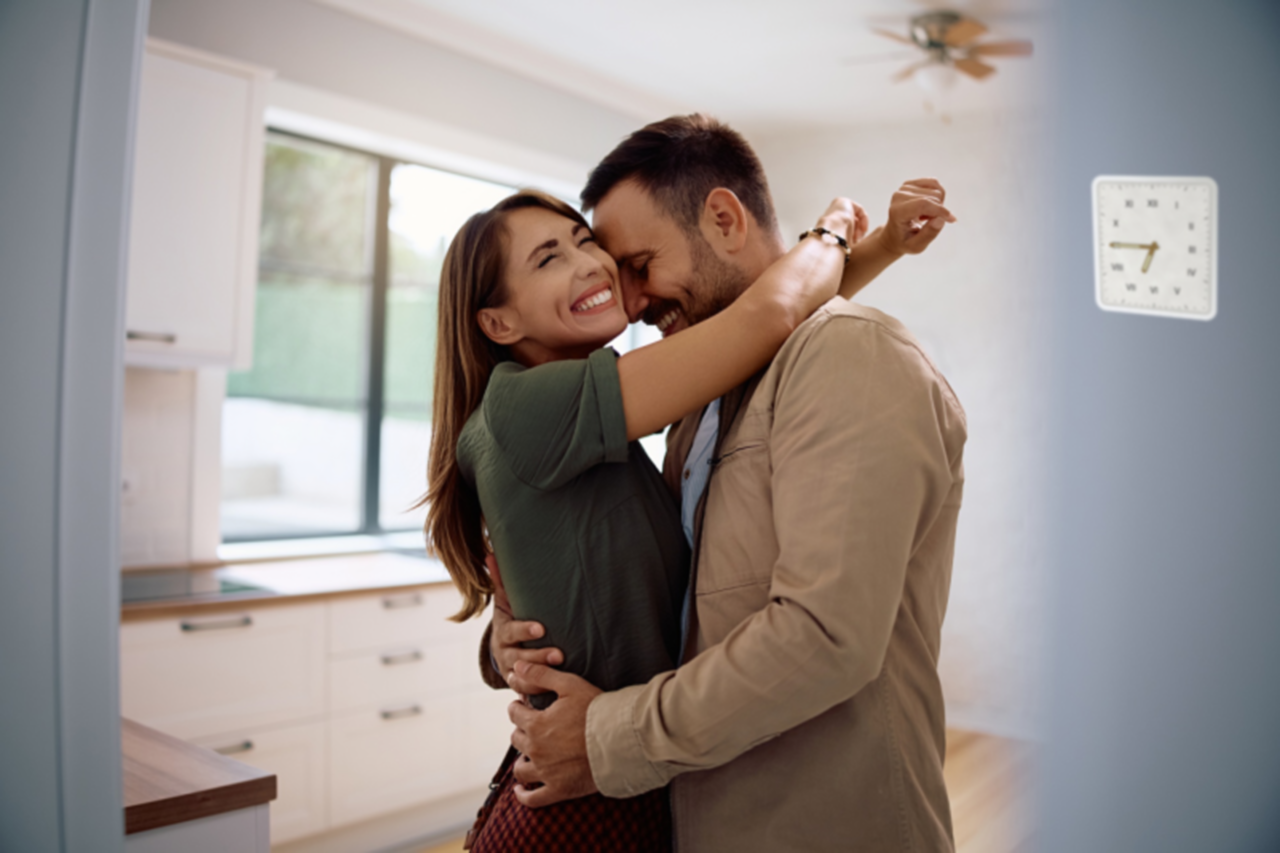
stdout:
6h45
